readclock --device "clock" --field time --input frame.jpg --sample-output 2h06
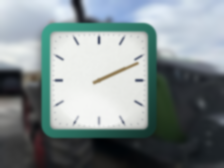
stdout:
2h11
